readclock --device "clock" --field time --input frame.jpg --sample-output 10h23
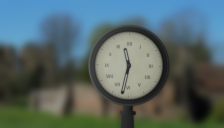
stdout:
11h32
